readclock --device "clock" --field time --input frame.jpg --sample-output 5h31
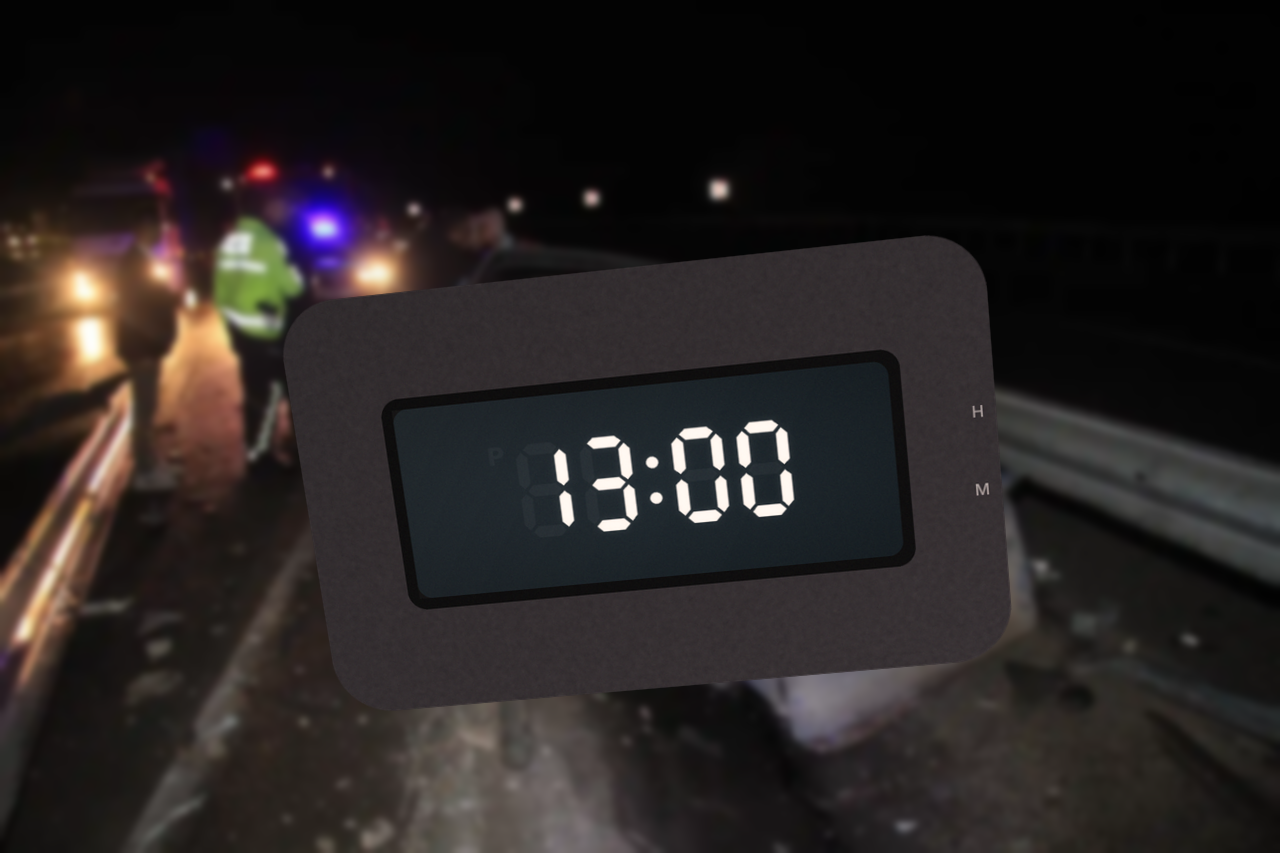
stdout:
13h00
